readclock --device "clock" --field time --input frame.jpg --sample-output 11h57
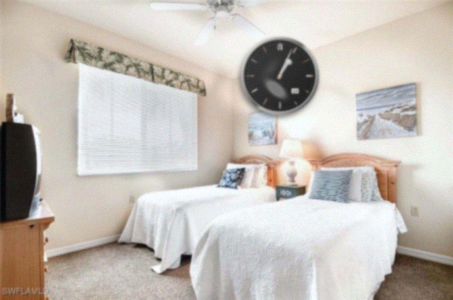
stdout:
1h04
